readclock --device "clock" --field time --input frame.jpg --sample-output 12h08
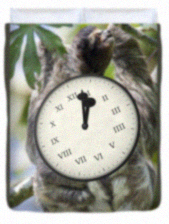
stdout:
1h03
